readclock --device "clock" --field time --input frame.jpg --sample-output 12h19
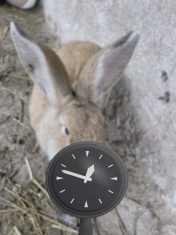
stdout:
12h48
